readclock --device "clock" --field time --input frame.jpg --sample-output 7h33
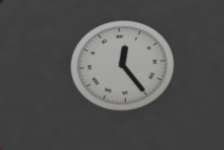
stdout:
12h25
